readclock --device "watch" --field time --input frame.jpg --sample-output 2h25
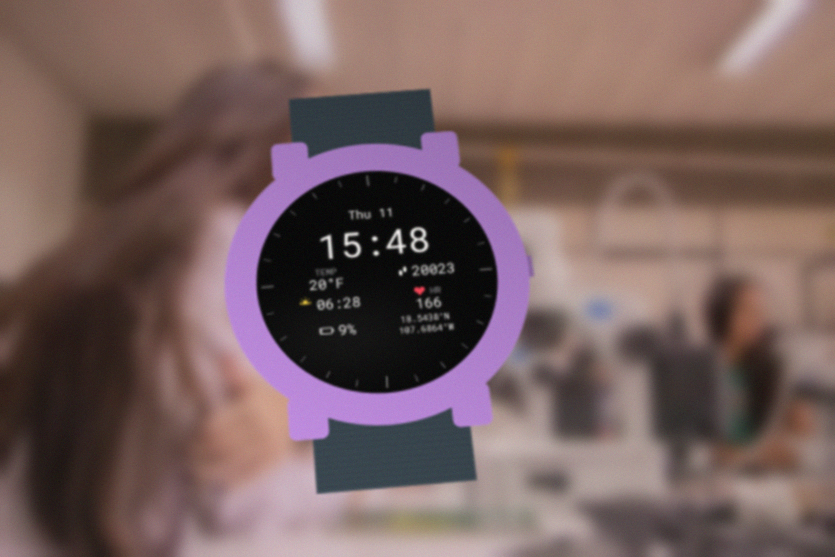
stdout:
15h48
